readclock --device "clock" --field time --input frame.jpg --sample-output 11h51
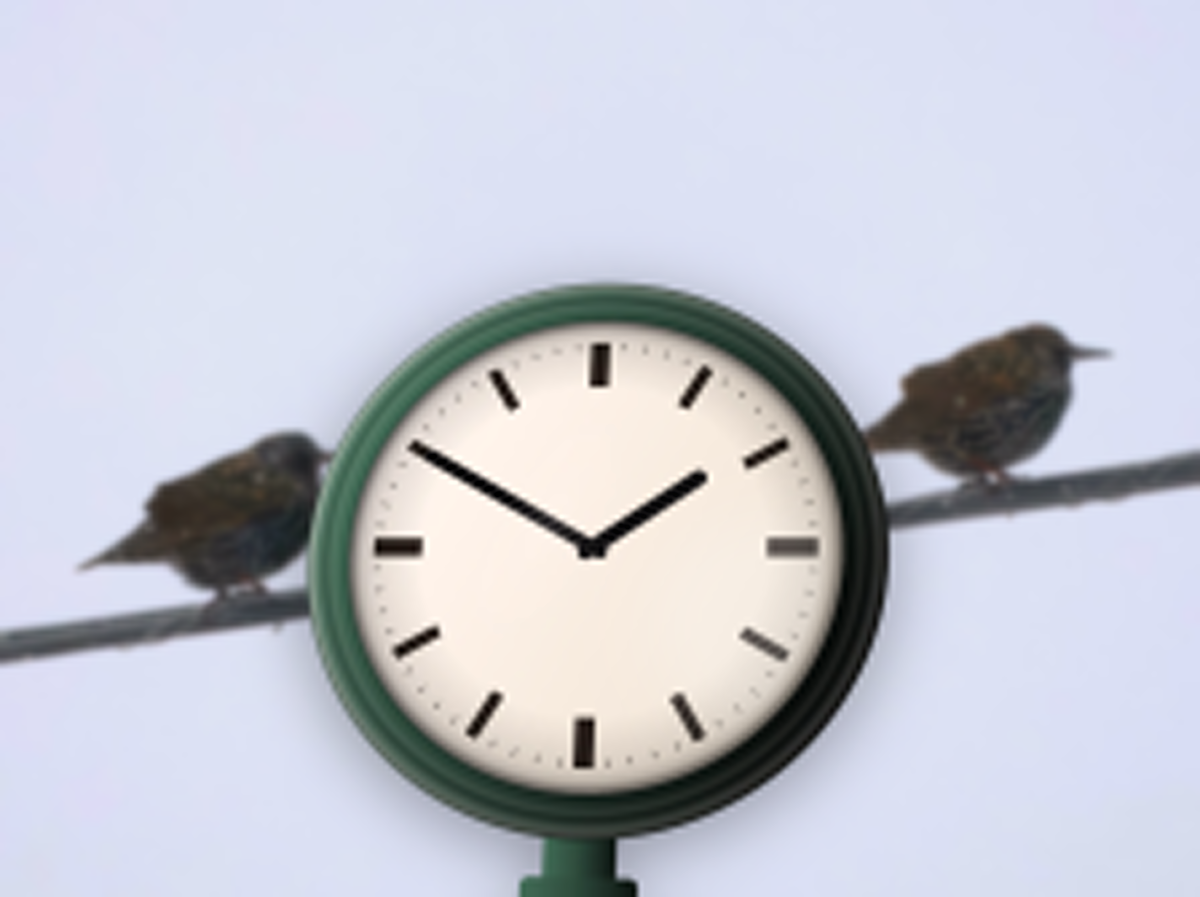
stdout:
1h50
